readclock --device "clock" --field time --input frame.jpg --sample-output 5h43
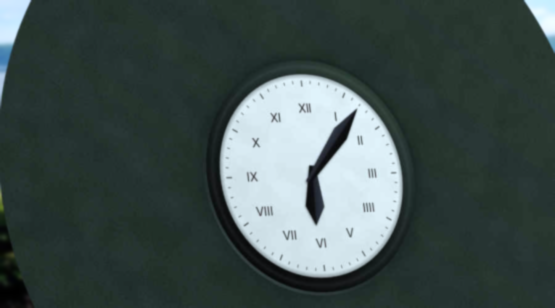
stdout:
6h07
